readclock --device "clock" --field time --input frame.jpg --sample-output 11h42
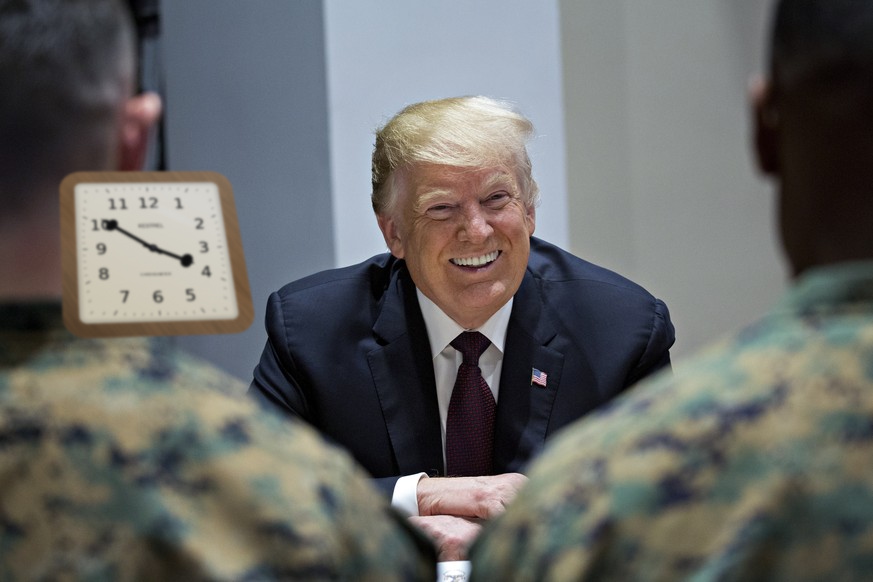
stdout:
3h51
